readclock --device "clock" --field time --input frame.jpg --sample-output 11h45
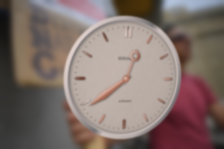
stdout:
12h39
